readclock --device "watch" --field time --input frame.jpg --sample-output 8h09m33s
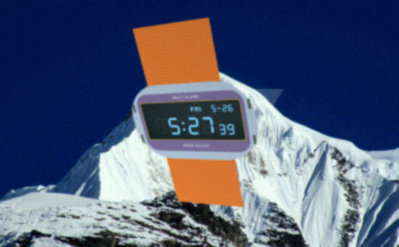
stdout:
5h27m39s
